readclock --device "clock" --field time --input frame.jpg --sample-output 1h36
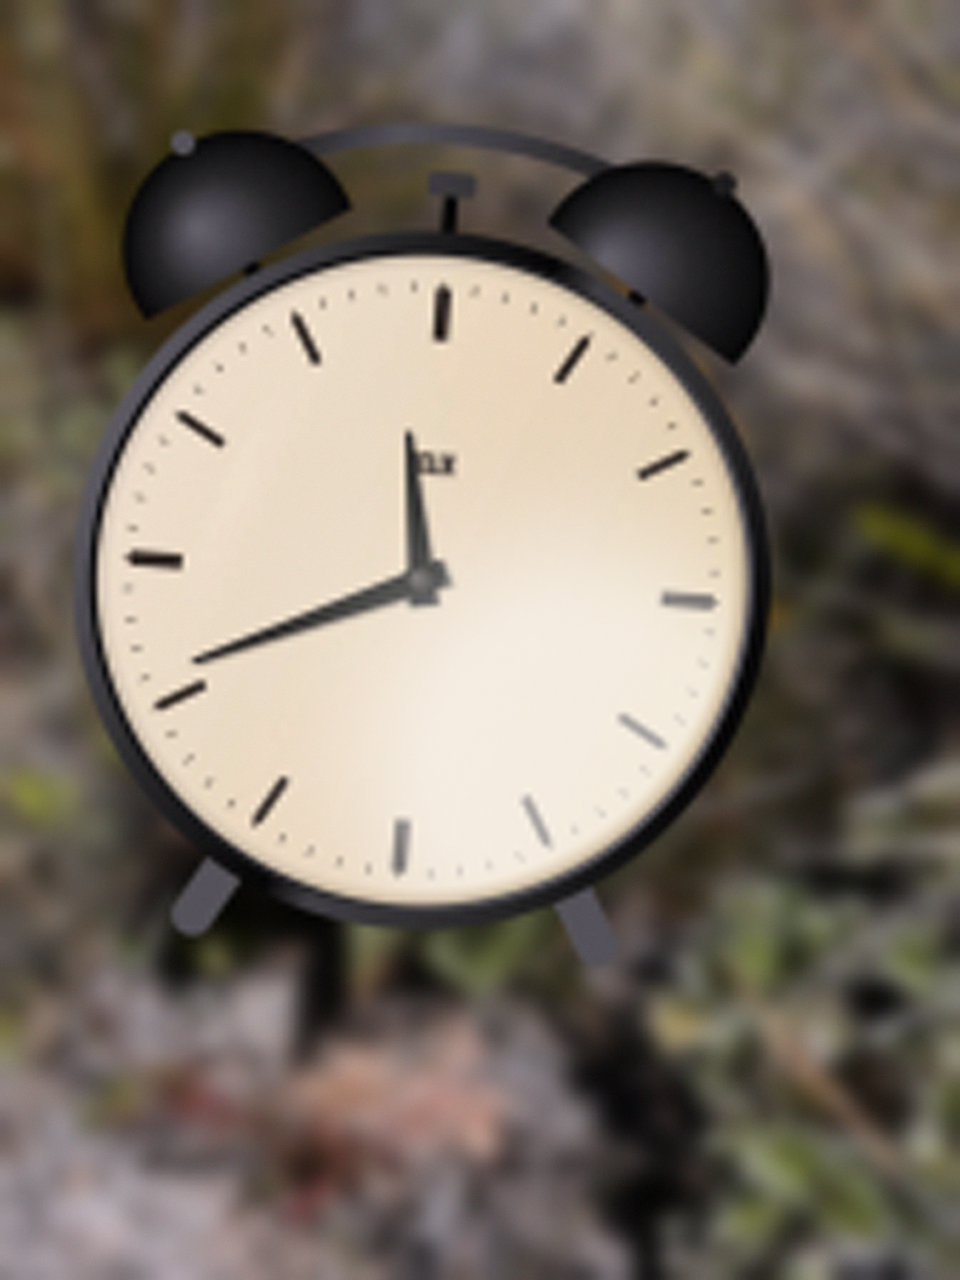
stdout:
11h41
